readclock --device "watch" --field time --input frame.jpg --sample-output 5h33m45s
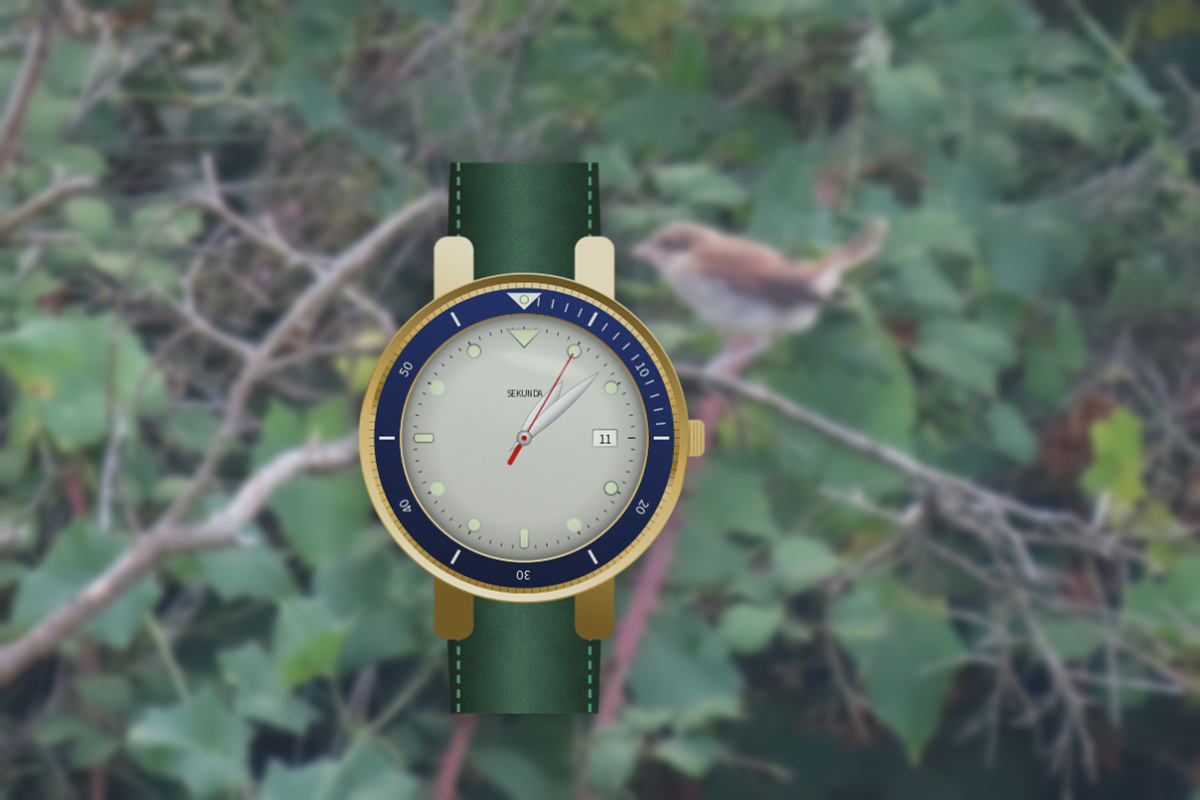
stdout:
1h08m05s
